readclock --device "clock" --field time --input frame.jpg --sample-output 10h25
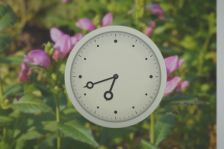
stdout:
6h42
